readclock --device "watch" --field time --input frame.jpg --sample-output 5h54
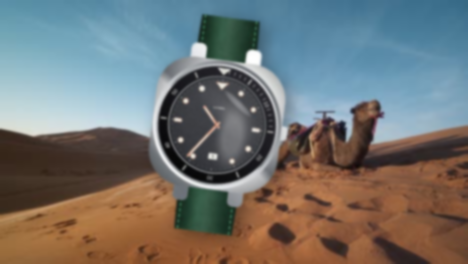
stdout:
10h36
